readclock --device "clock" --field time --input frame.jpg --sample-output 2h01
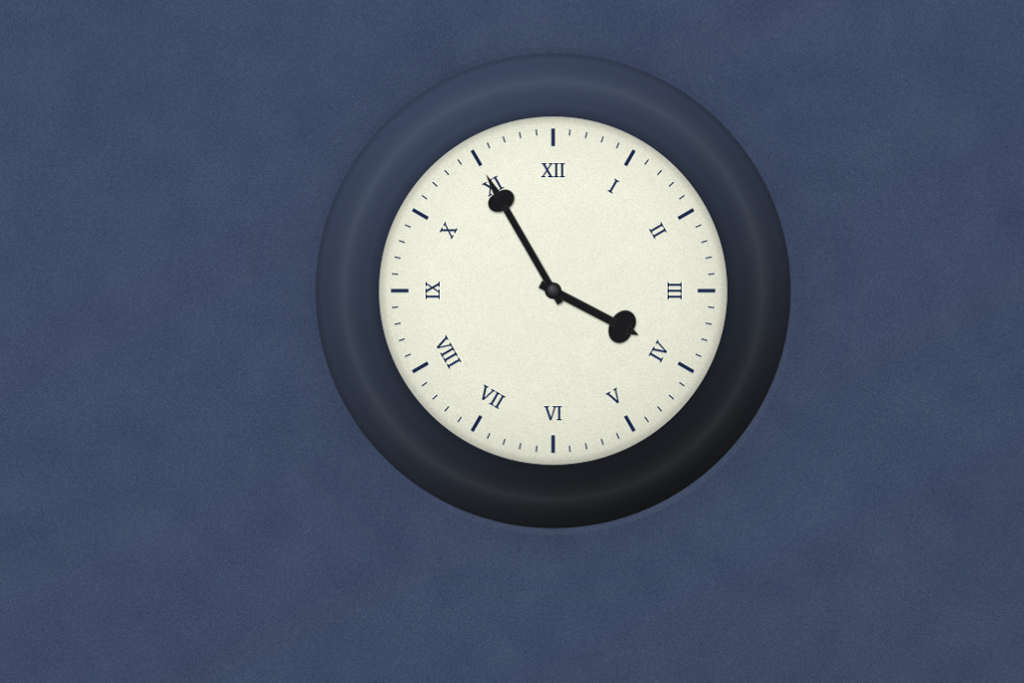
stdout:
3h55
